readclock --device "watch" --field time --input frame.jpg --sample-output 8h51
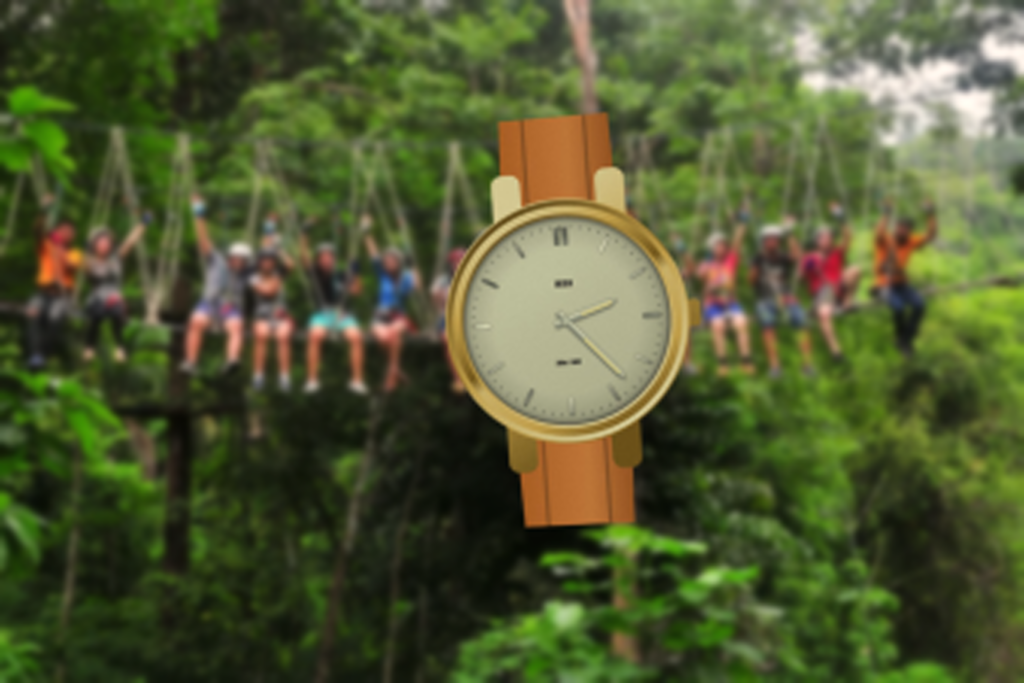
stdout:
2h23
